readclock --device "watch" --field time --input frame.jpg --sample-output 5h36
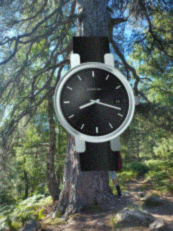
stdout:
8h18
